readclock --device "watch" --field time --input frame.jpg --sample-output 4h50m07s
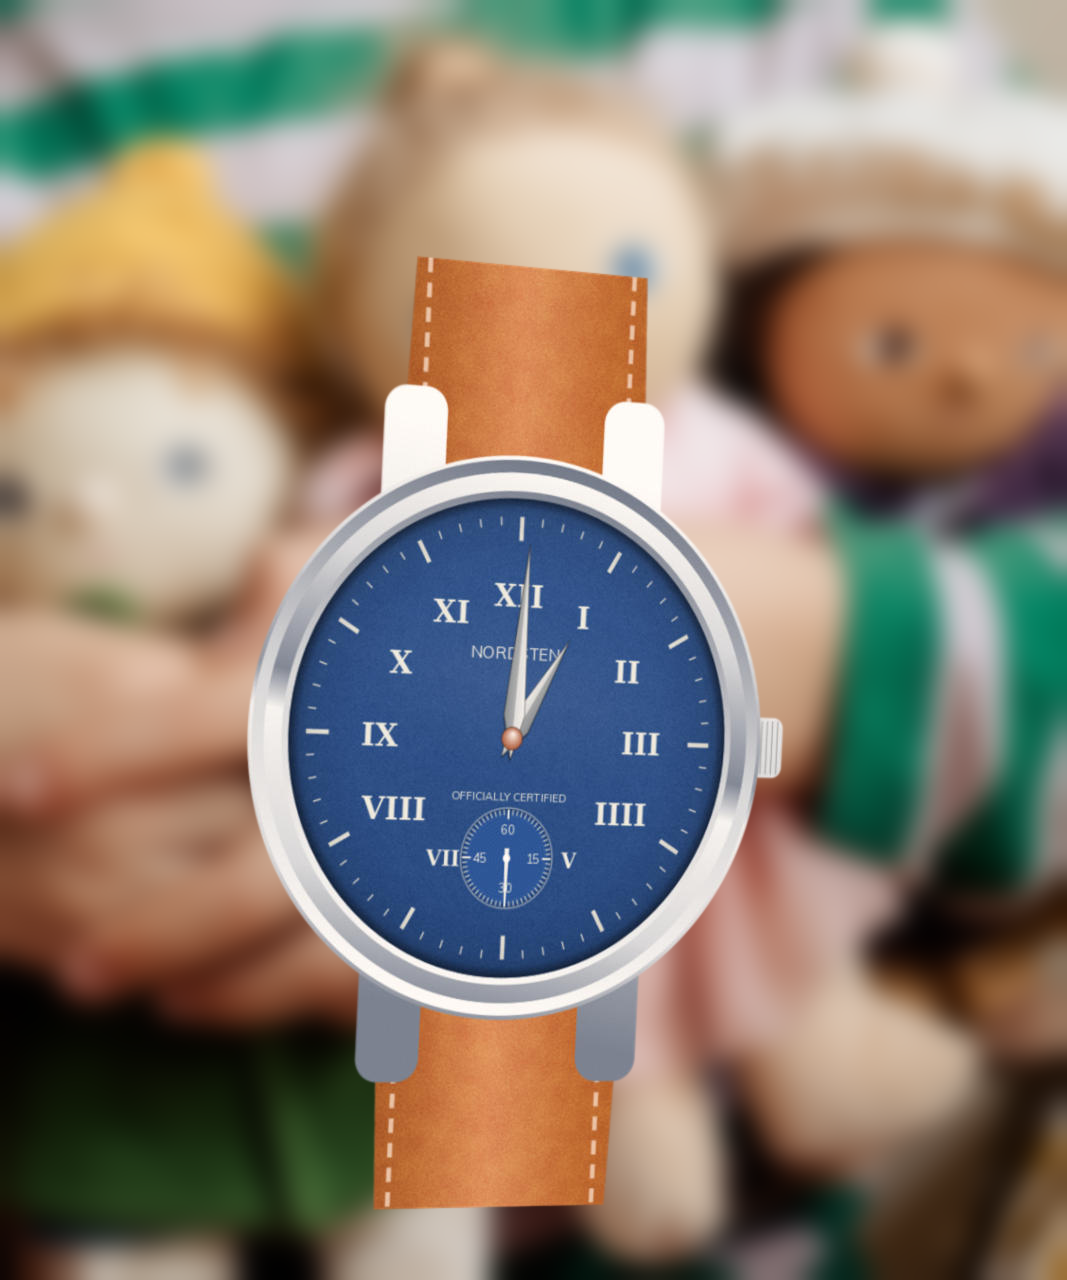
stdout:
1h00m30s
